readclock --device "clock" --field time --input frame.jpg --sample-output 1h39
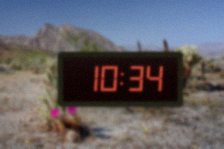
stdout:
10h34
